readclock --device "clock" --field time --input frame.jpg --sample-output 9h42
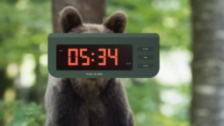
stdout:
5h34
